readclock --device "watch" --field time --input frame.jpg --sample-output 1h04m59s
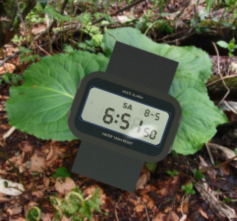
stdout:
6h51m50s
